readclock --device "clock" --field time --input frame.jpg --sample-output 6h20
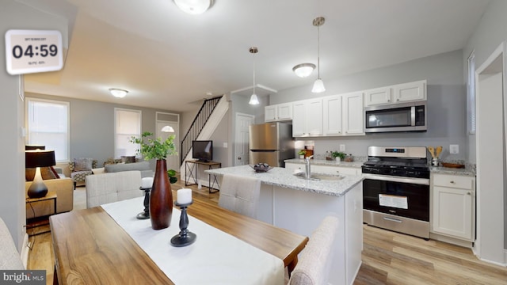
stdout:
4h59
